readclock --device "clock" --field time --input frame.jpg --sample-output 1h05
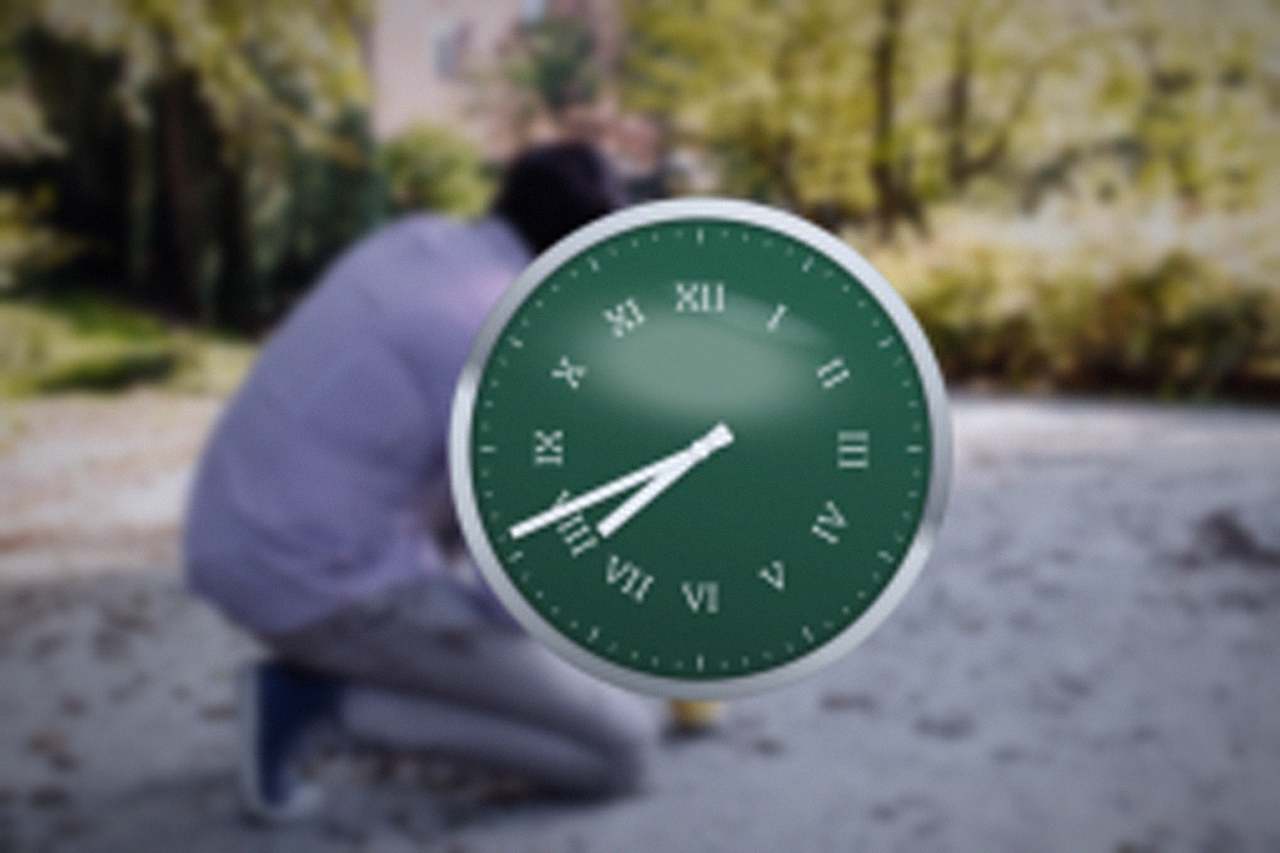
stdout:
7h41
